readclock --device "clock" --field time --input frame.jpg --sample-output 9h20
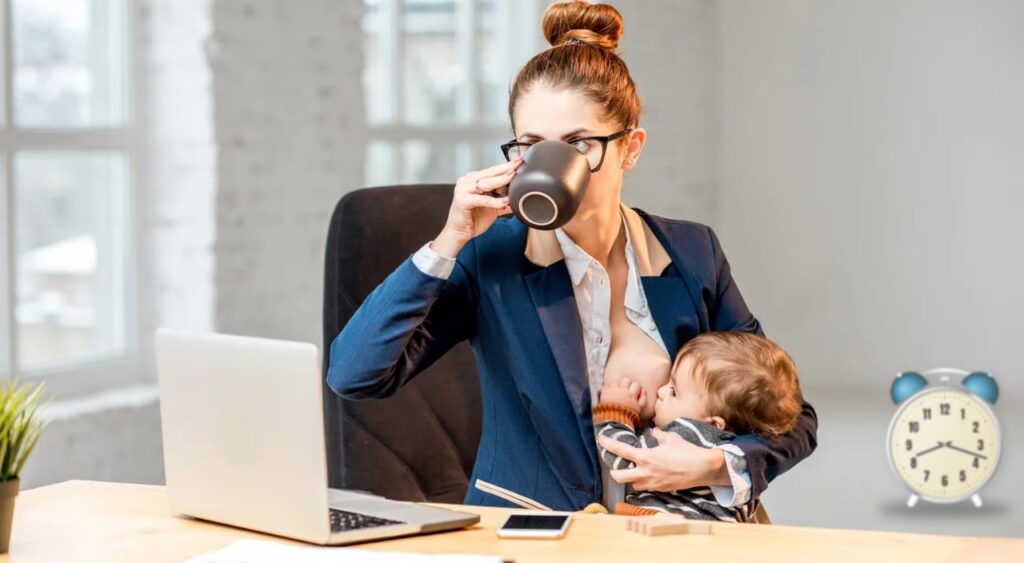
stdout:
8h18
